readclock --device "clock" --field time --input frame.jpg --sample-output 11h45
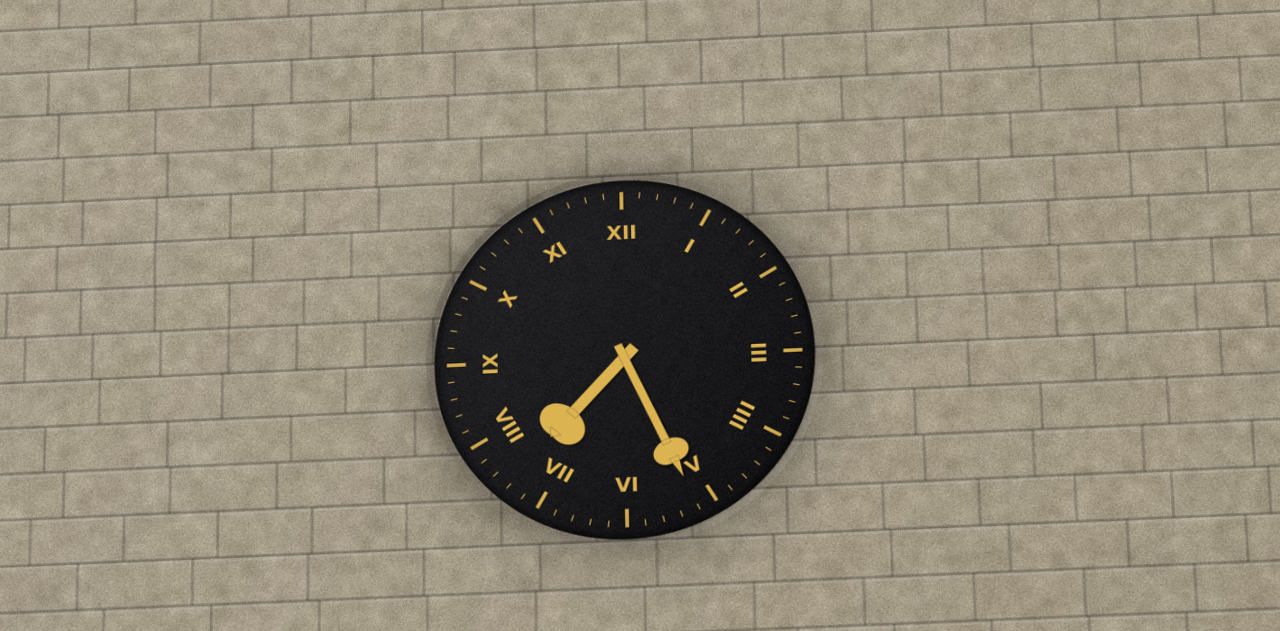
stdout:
7h26
